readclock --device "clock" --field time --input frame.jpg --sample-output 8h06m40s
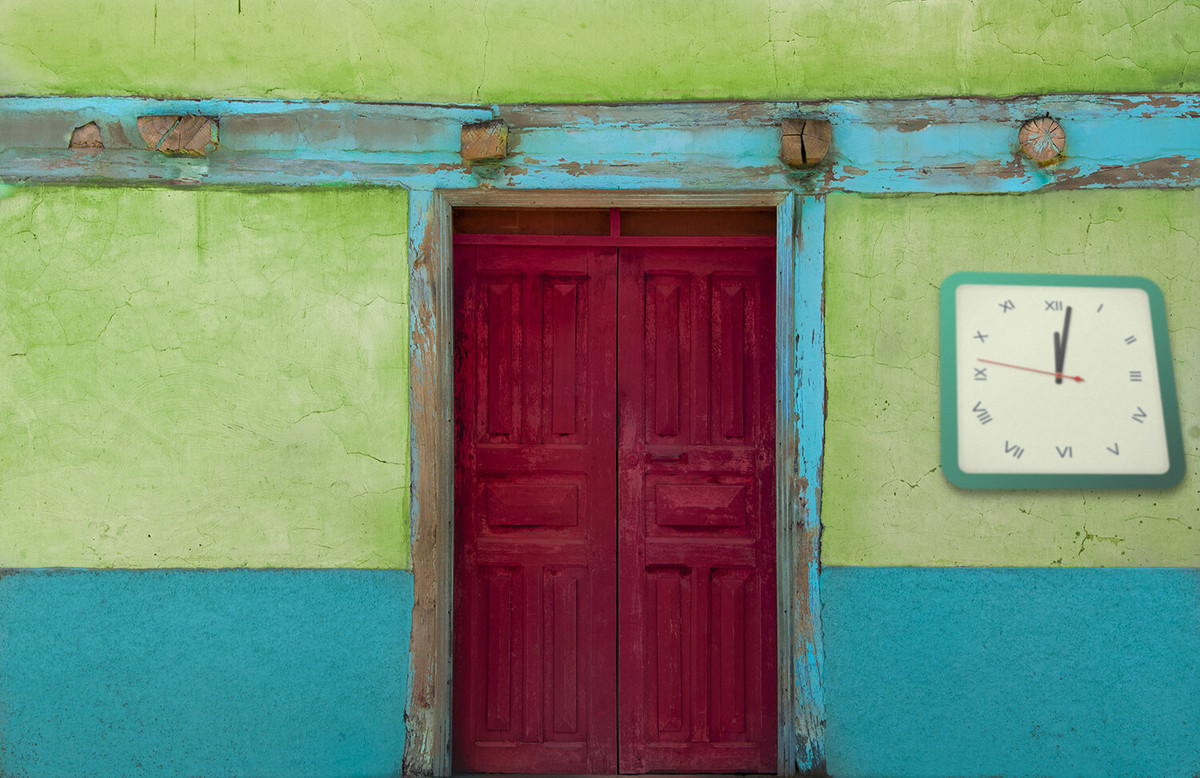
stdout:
12h01m47s
